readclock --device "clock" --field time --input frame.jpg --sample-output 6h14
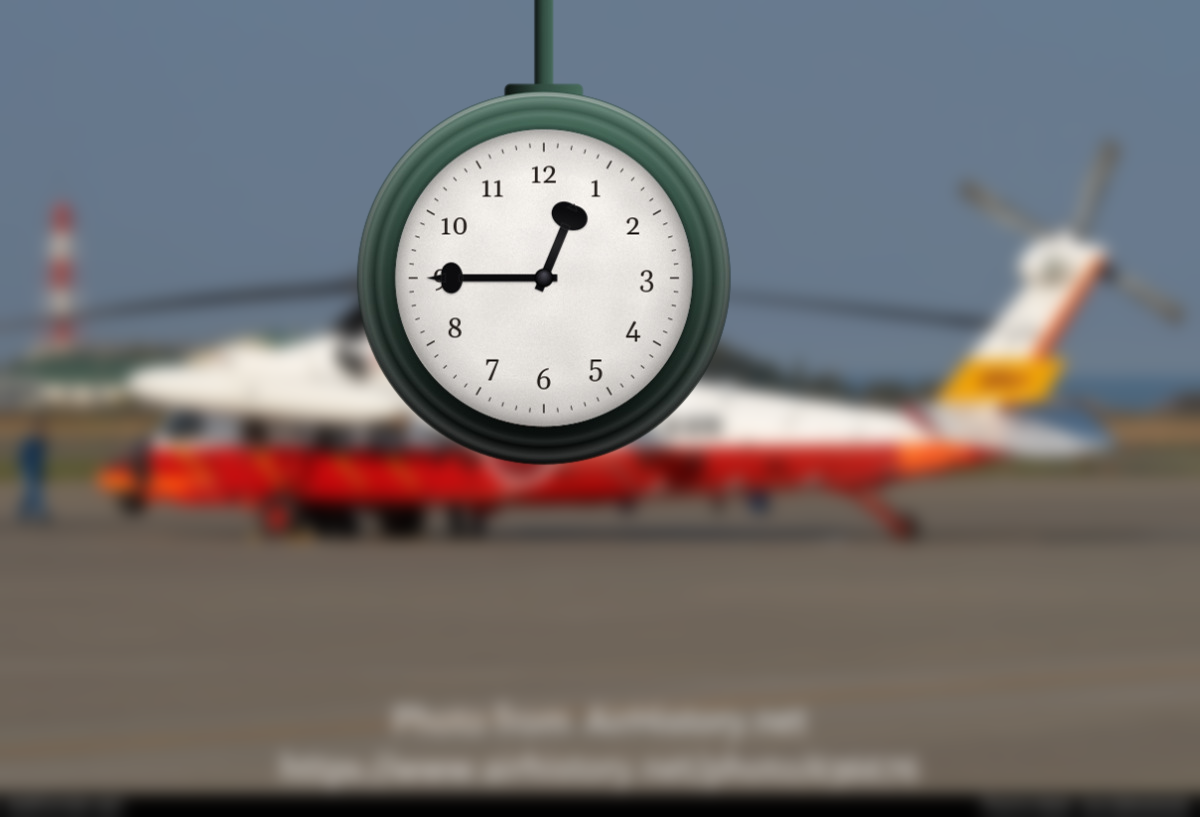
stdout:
12h45
